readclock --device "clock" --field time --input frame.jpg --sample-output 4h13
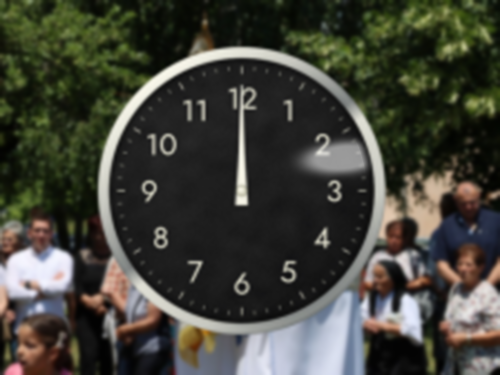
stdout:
12h00
